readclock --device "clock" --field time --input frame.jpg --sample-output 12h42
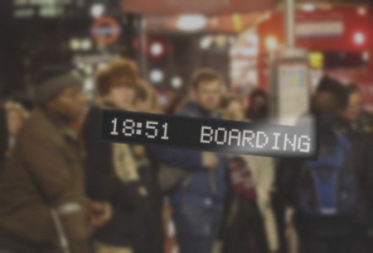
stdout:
18h51
